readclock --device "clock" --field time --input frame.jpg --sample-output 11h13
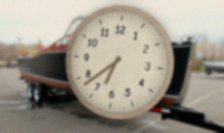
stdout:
6h38
